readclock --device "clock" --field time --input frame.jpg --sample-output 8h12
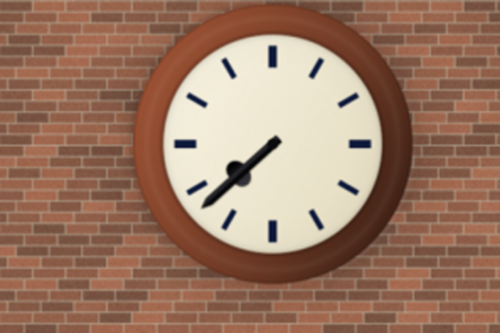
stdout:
7h38
